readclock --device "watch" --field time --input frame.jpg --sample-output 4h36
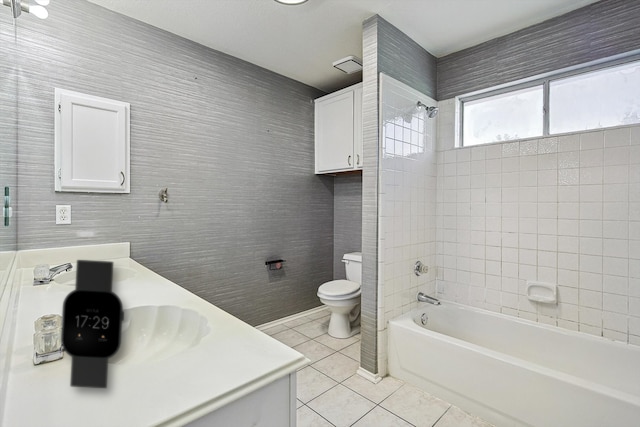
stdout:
17h29
